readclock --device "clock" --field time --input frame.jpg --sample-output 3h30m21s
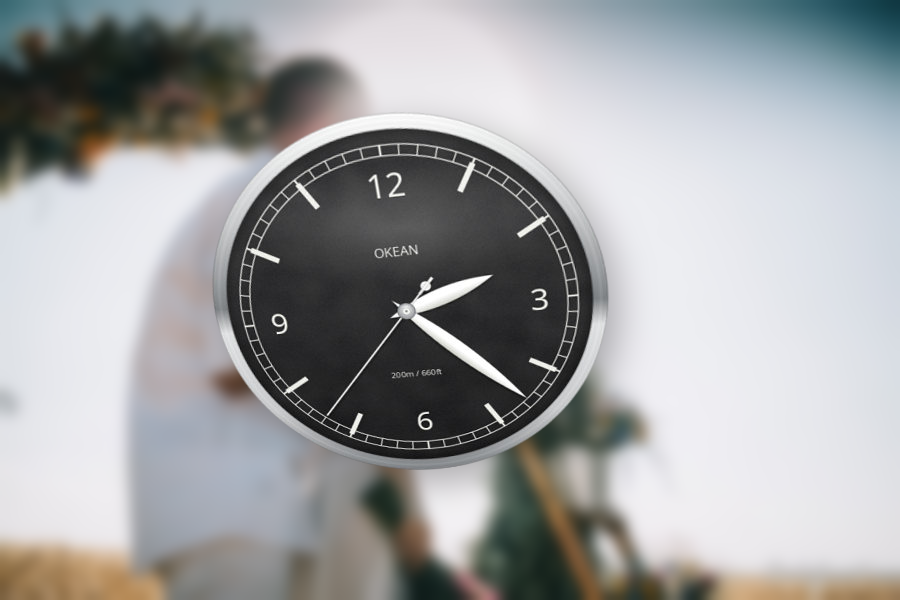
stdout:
2h22m37s
